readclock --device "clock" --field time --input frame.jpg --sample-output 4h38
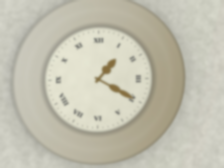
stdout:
1h20
